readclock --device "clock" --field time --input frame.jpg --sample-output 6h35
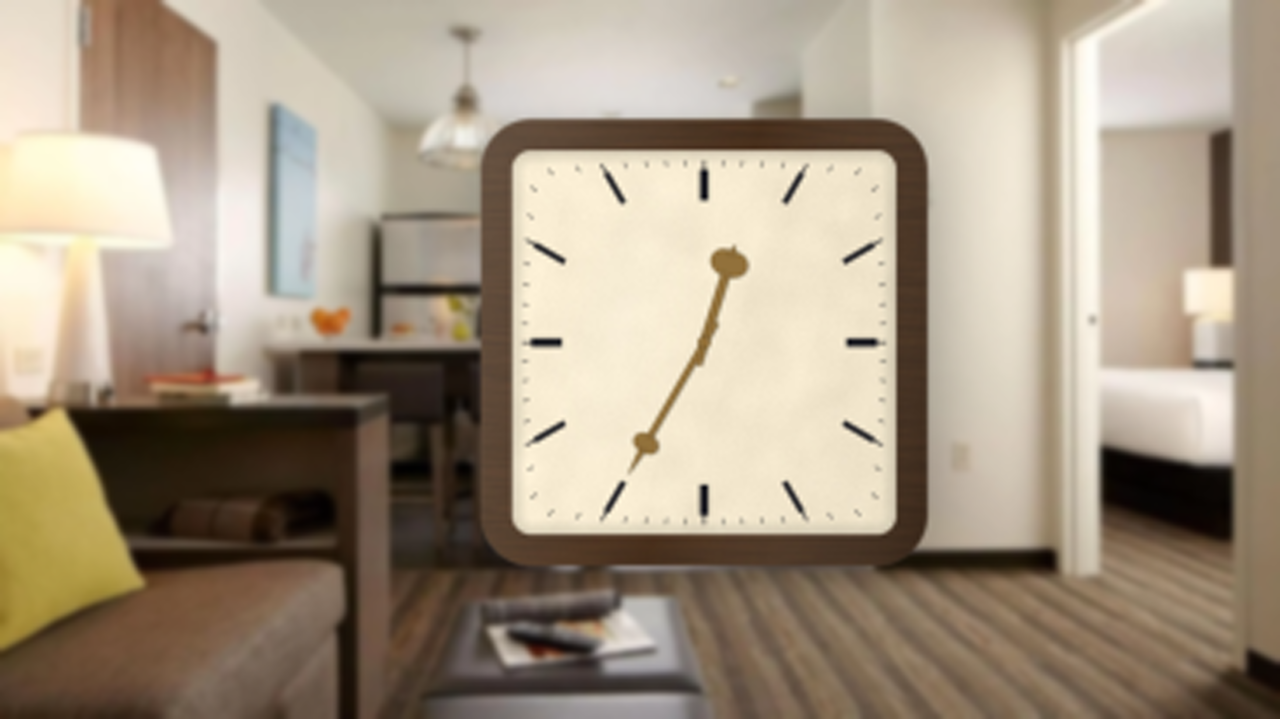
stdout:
12h35
